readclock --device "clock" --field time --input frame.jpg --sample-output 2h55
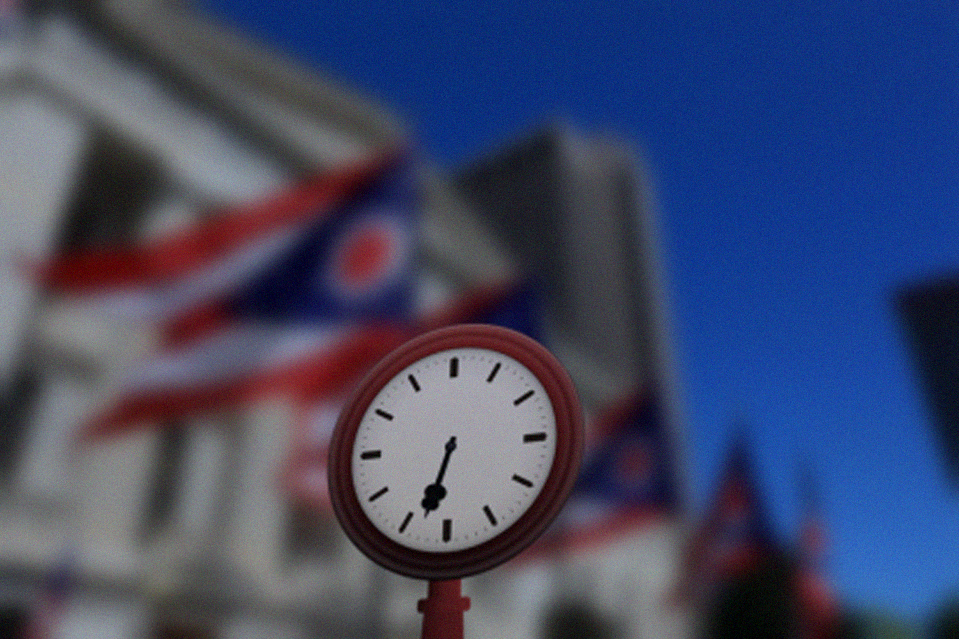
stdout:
6h33
